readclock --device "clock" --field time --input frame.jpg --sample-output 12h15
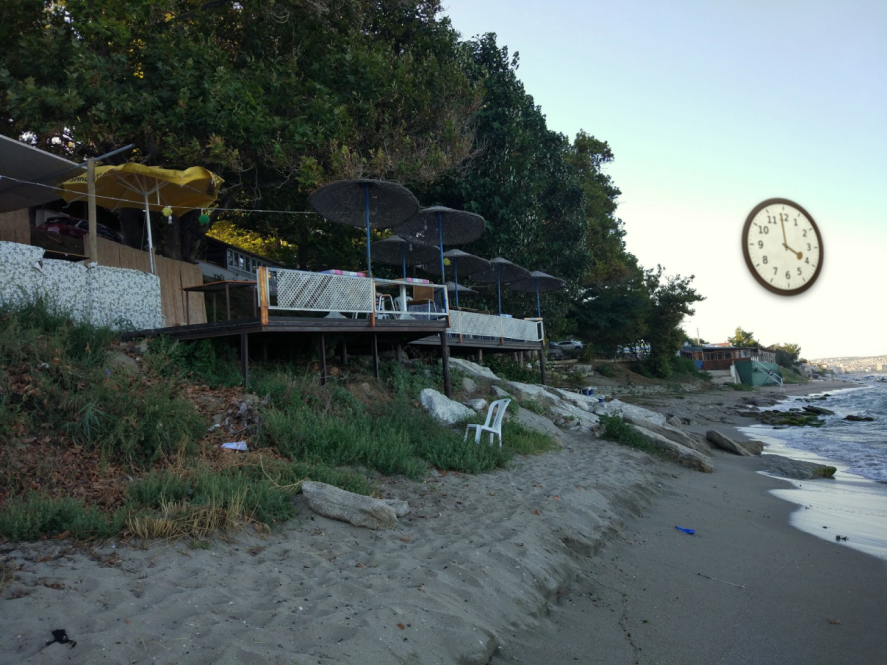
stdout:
3h59
